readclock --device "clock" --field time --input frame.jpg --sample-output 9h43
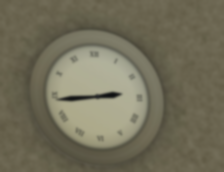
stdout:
2h44
